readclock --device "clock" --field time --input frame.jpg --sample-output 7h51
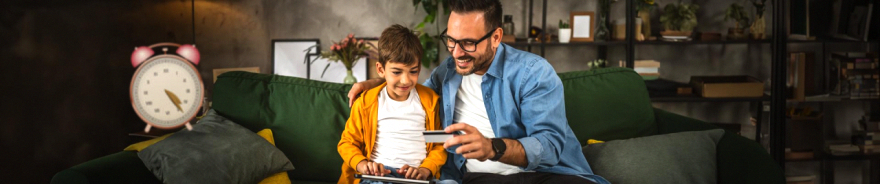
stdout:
4h24
